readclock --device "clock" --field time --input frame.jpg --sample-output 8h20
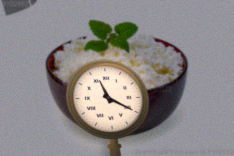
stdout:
11h20
